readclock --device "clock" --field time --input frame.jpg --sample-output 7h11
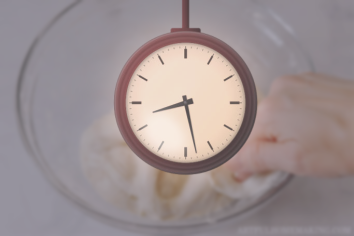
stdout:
8h28
